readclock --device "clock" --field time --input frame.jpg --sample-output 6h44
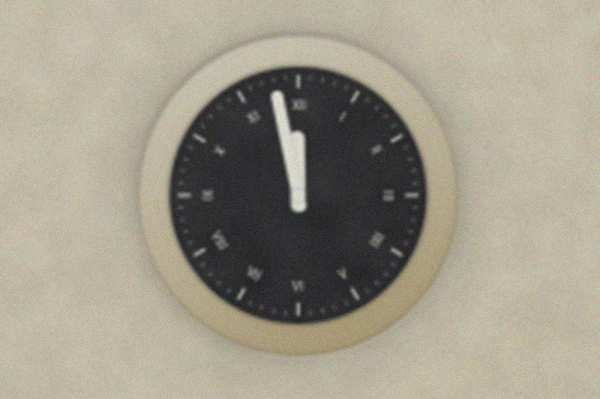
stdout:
11h58
